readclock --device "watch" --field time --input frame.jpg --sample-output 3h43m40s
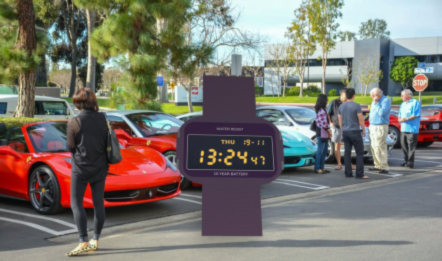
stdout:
13h24m47s
